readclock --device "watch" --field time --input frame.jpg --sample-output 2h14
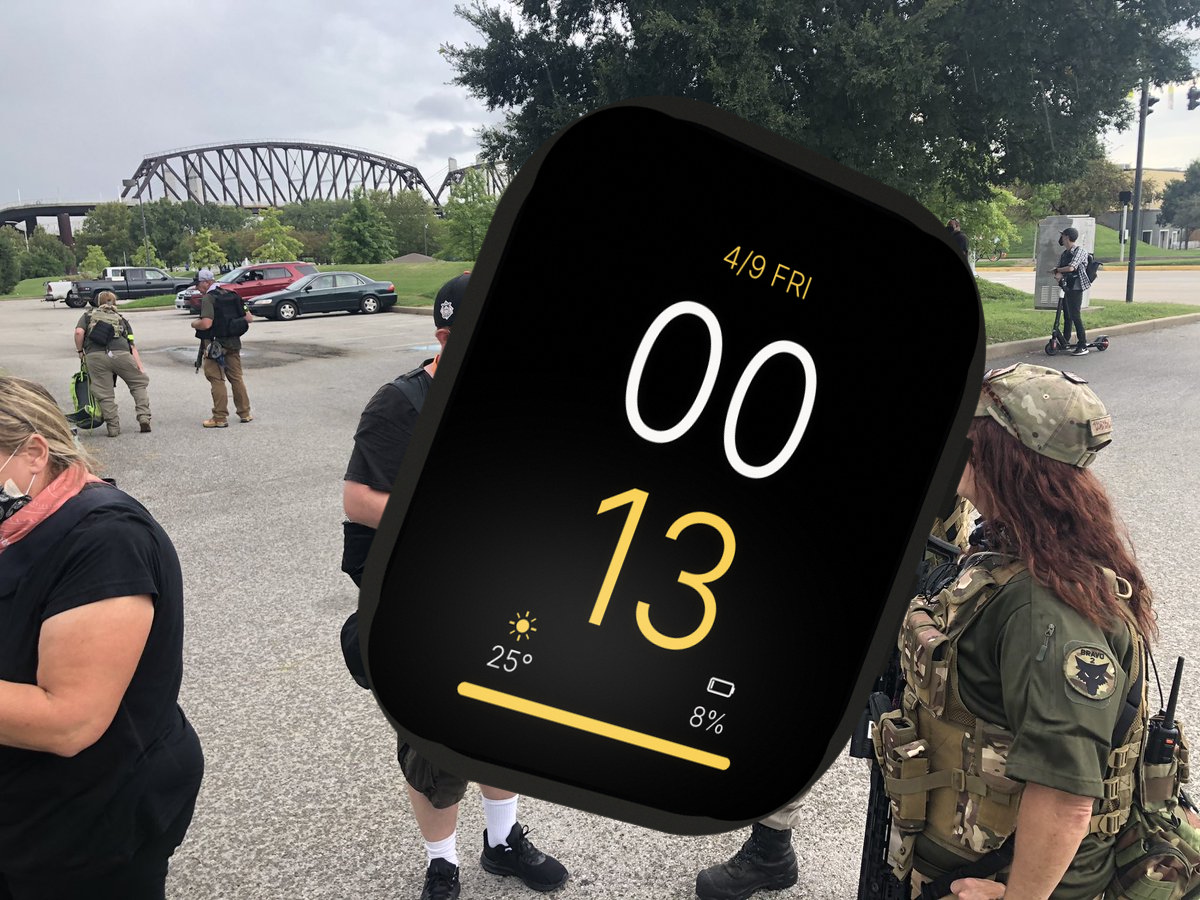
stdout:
0h13
